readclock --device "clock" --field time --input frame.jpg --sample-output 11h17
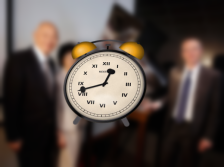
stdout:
12h42
